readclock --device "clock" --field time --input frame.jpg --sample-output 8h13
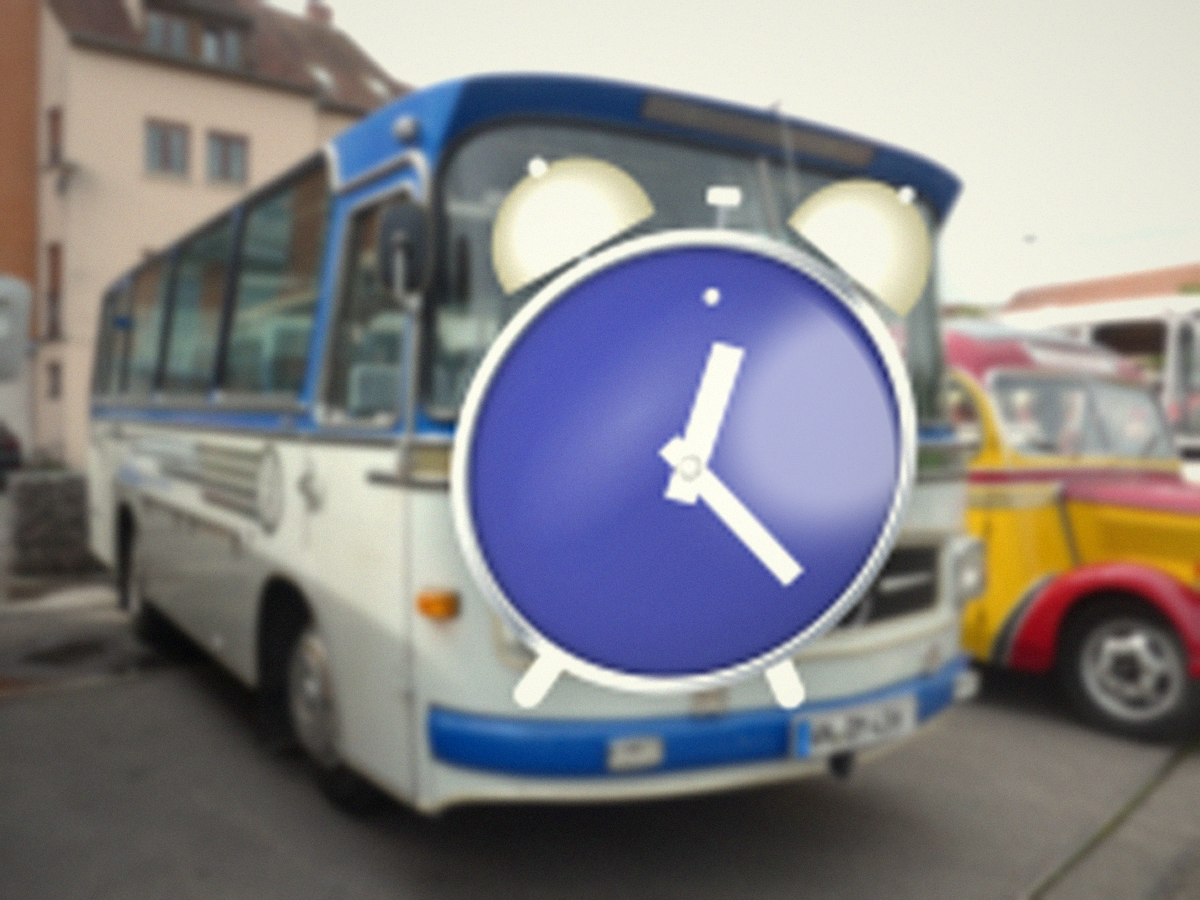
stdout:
12h22
